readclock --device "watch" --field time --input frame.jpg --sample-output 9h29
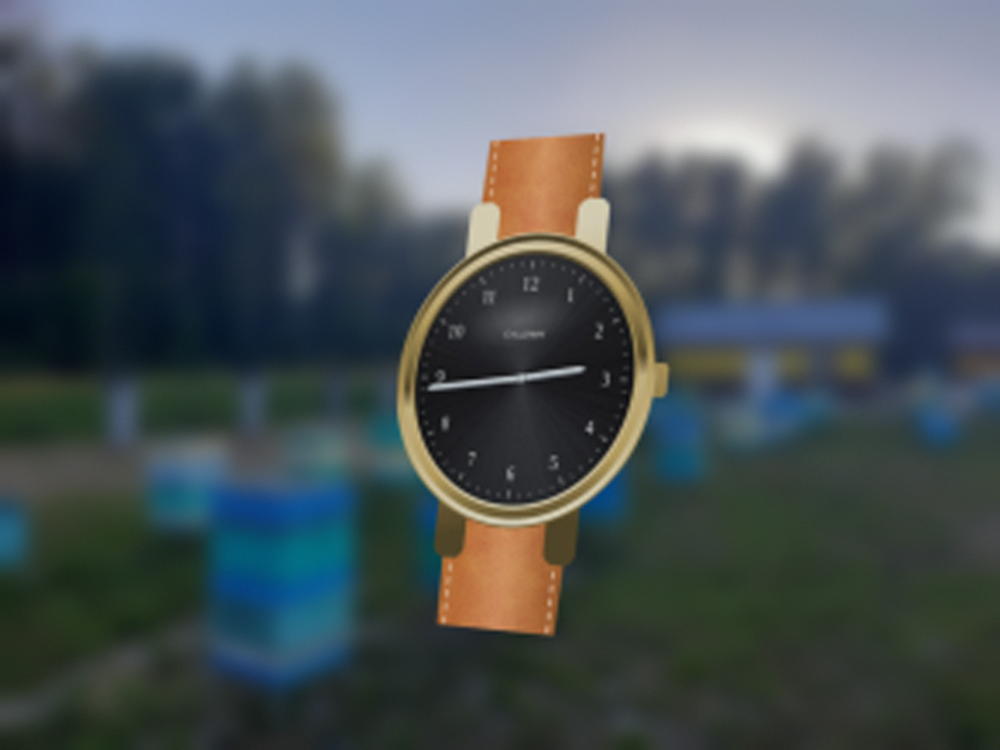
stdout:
2h44
